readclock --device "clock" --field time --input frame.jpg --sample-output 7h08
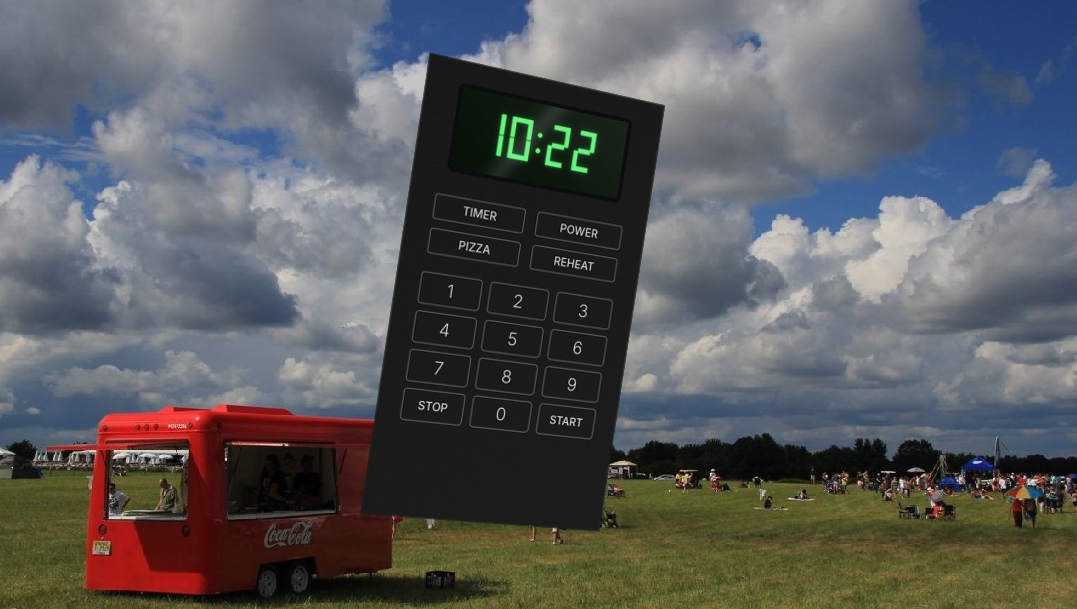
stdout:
10h22
